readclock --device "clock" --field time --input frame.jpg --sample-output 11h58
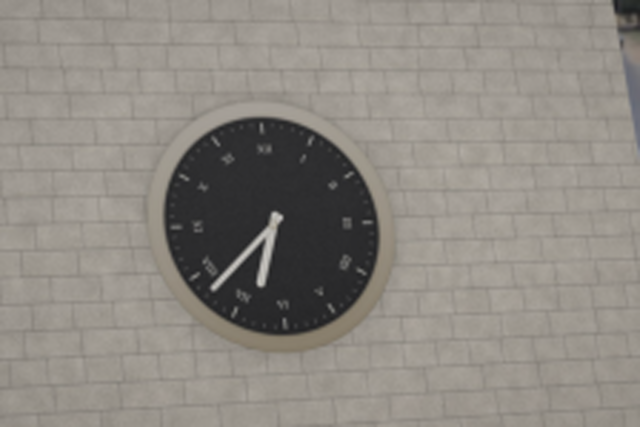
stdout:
6h38
